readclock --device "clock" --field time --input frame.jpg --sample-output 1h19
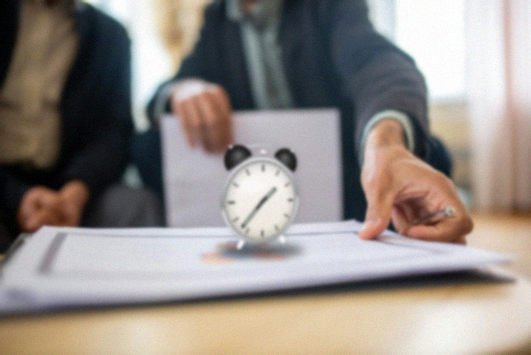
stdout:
1h37
